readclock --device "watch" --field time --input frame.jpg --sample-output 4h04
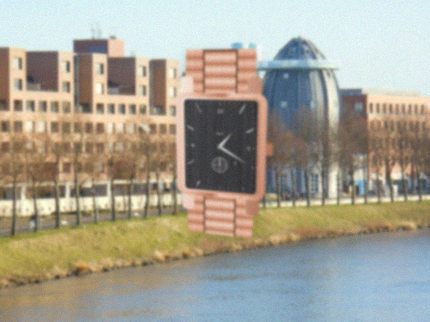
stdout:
1h20
